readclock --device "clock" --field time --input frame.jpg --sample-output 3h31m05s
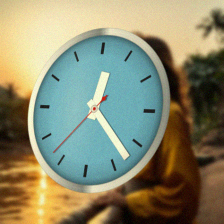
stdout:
12h22m37s
